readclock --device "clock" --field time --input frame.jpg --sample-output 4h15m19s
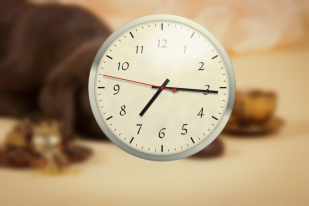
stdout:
7h15m47s
